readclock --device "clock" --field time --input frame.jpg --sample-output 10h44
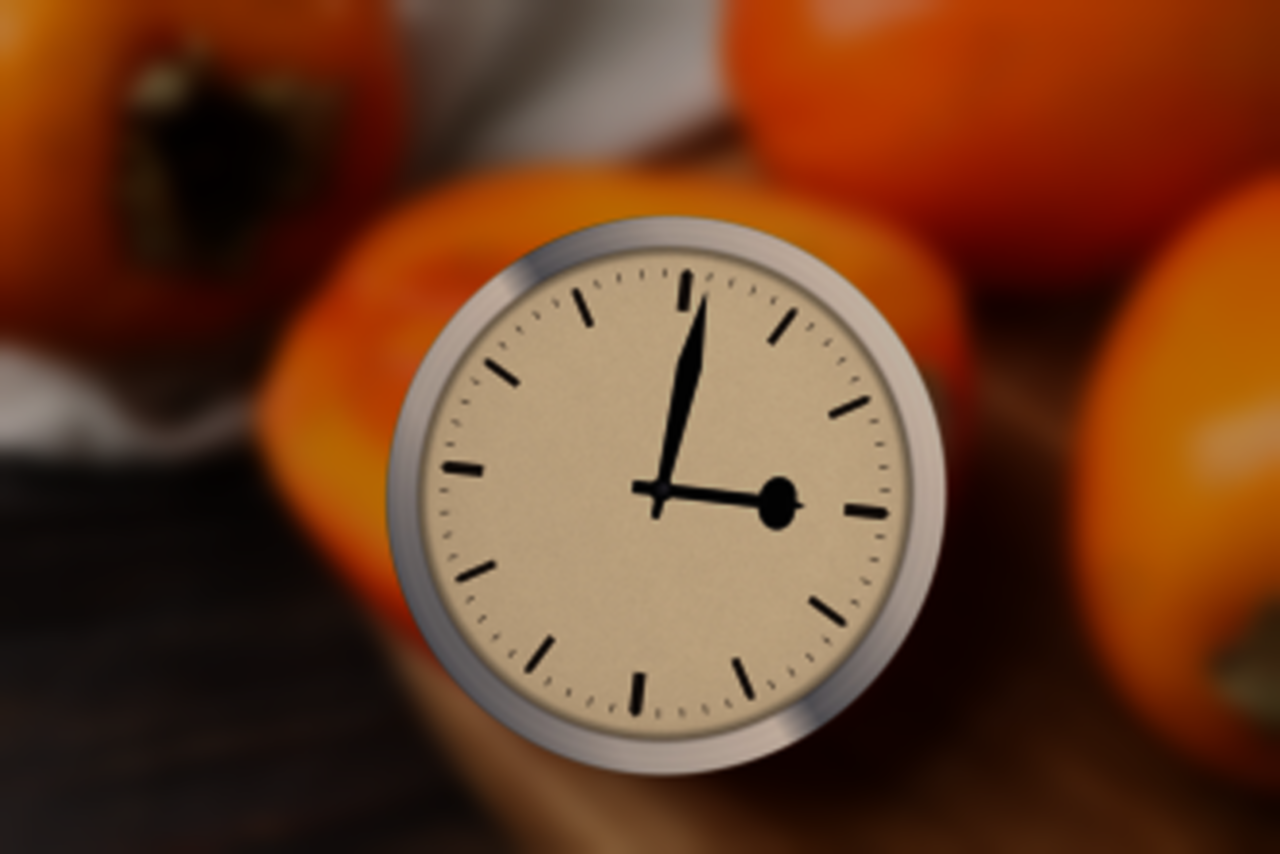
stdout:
3h01
